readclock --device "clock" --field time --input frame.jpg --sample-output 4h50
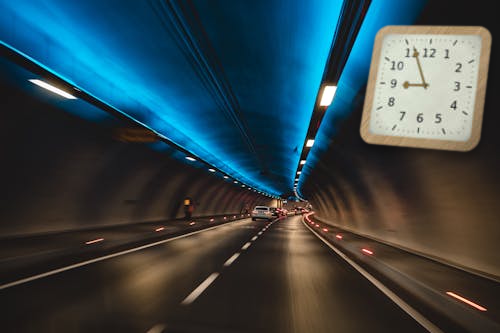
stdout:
8h56
